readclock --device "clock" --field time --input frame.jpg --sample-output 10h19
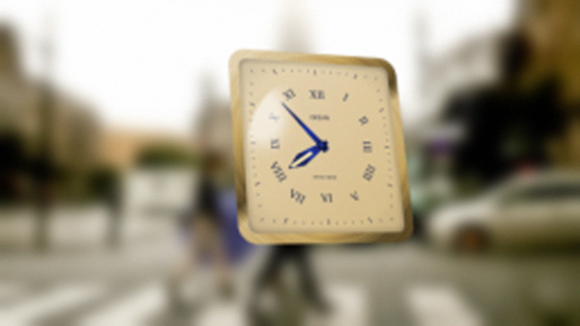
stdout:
7h53
